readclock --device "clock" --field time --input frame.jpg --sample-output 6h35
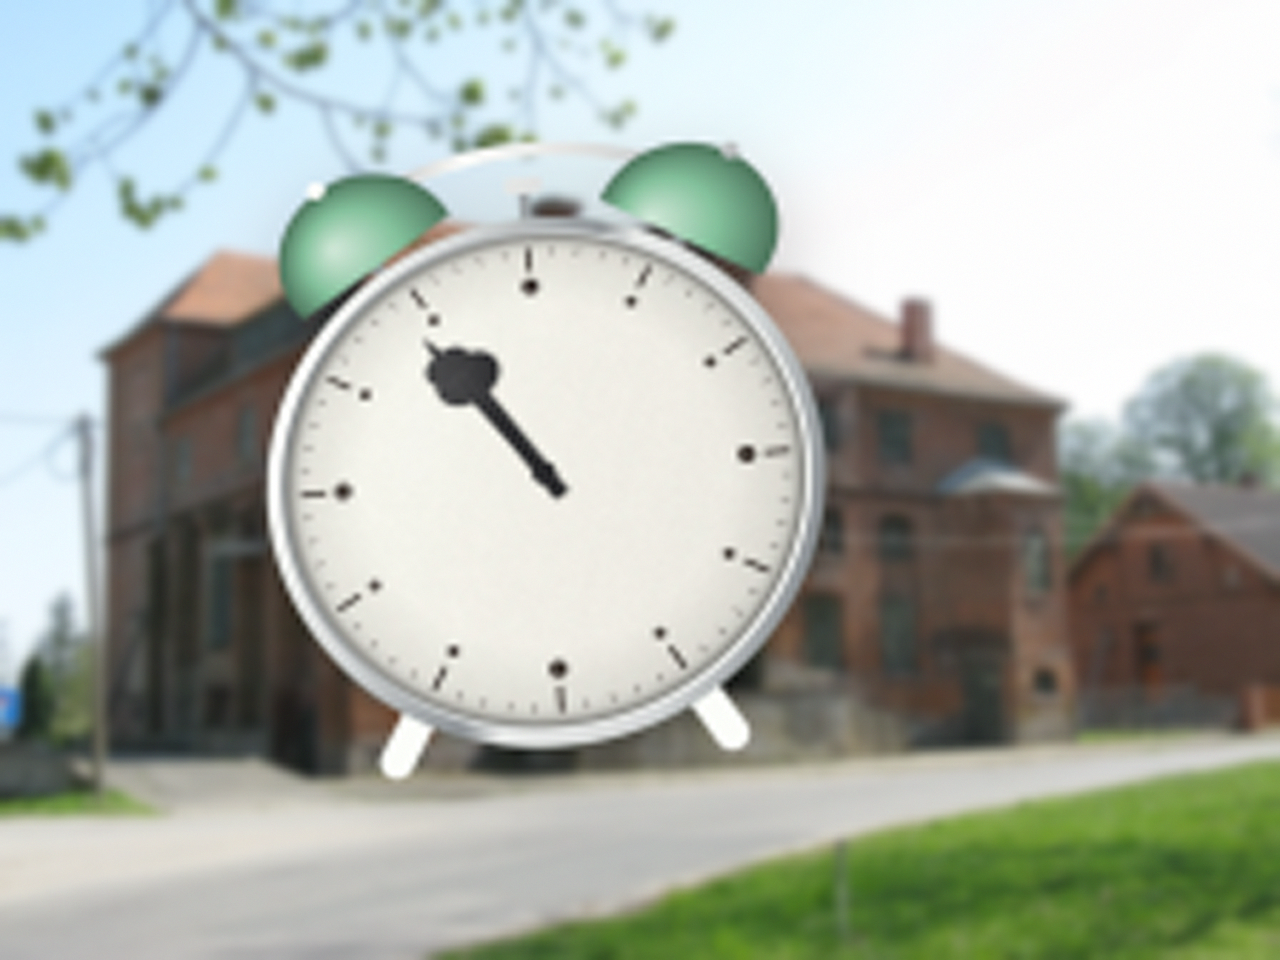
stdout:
10h54
